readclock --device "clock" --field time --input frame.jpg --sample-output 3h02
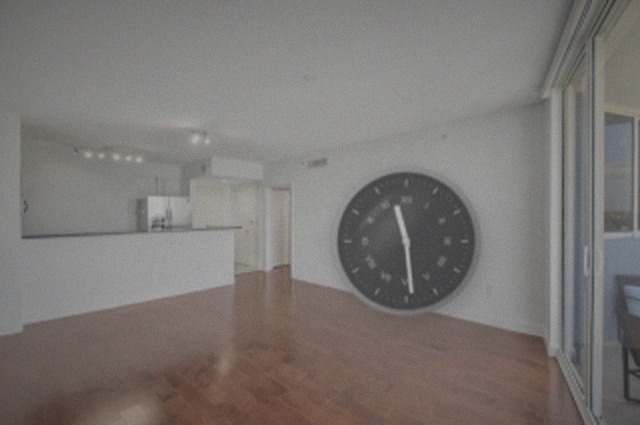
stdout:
11h29
